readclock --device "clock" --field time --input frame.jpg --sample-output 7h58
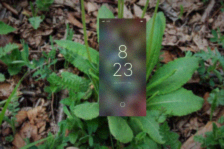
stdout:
8h23
